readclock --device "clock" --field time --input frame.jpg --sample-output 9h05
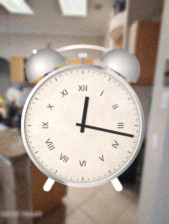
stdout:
12h17
